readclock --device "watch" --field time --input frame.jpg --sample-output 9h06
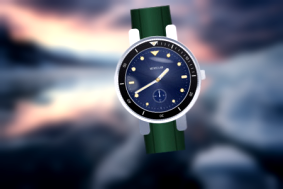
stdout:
1h41
